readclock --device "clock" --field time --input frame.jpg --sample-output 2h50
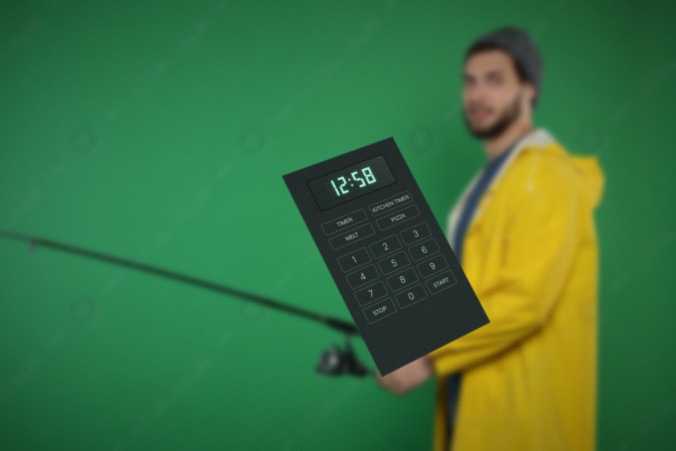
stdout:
12h58
